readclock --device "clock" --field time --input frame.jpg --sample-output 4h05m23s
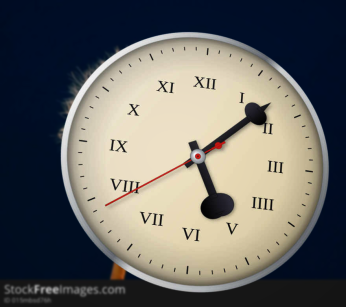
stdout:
5h07m39s
